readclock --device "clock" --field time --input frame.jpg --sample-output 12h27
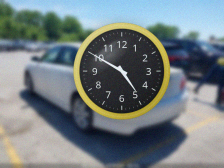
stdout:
4h50
